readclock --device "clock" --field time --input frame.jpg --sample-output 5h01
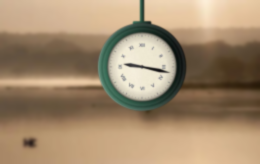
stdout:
9h17
